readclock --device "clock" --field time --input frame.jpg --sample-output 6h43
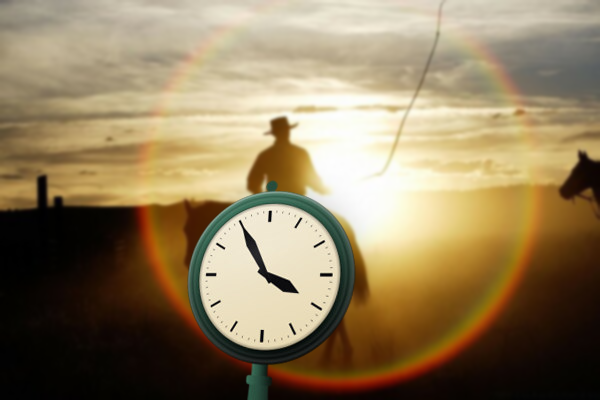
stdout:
3h55
